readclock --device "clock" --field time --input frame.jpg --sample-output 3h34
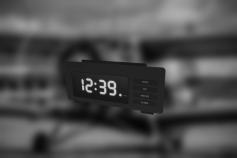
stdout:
12h39
